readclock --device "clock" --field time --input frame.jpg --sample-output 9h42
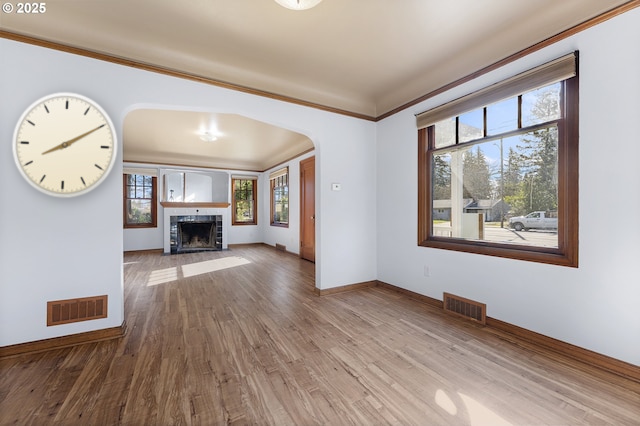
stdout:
8h10
